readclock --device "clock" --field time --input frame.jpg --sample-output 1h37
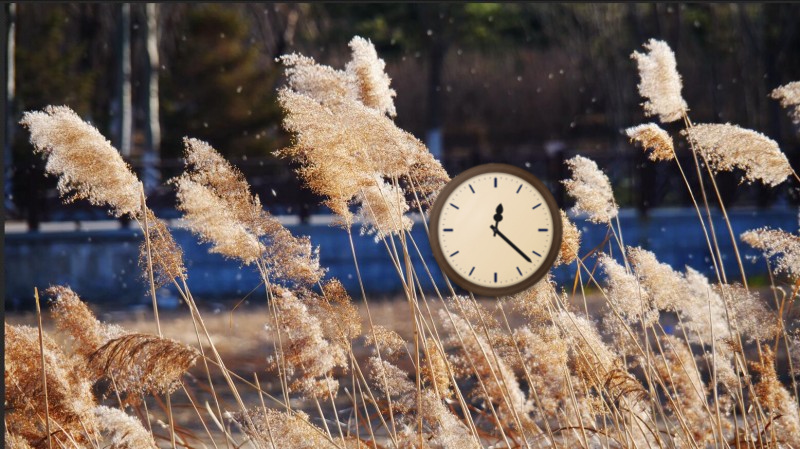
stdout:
12h22
